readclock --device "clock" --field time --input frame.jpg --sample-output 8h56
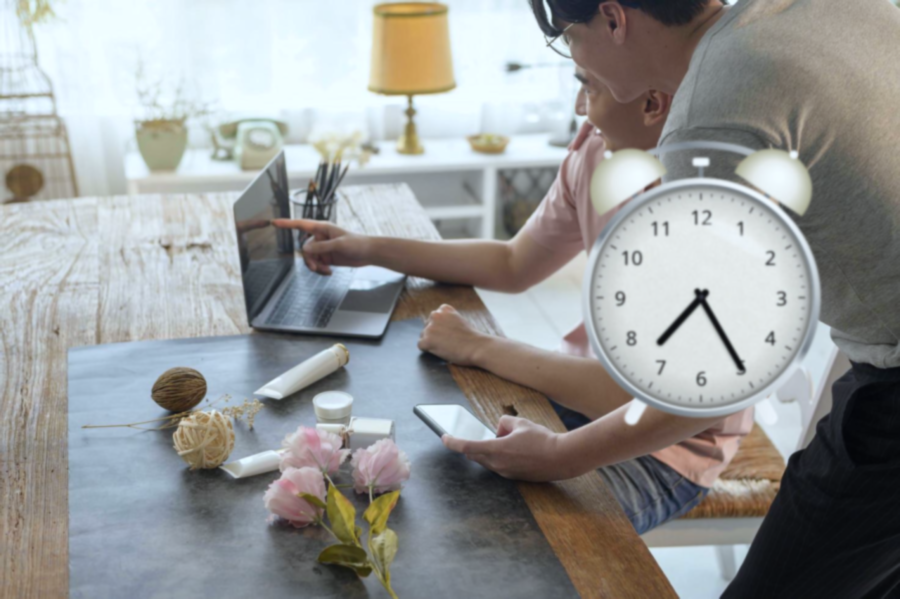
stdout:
7h25
